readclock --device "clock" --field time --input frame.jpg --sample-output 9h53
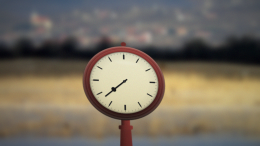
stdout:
7h38
